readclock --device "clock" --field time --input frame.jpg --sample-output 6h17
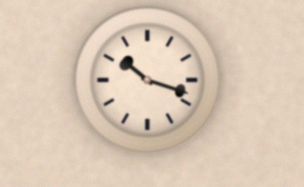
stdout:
10h18
